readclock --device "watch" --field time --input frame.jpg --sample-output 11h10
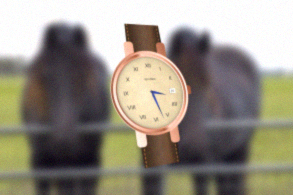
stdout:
3h27
